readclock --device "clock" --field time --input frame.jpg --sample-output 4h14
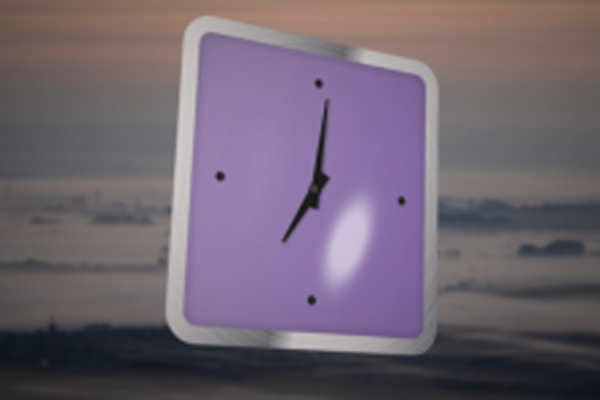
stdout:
7h01
